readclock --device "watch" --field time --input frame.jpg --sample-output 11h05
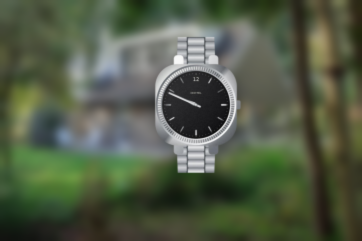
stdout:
9h49
